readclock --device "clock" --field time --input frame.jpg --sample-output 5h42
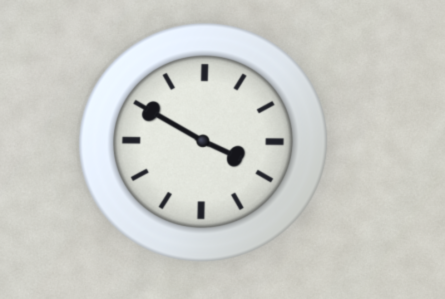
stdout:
3h50
